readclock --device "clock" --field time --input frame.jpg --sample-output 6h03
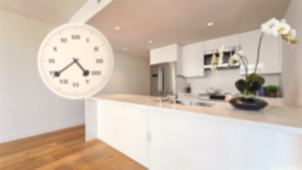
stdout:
4h39
